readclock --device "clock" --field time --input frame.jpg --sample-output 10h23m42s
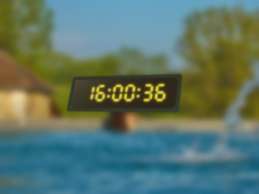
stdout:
16h00m36s
